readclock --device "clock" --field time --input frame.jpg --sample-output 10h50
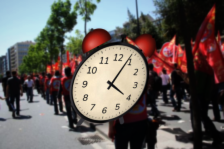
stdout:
4h04
